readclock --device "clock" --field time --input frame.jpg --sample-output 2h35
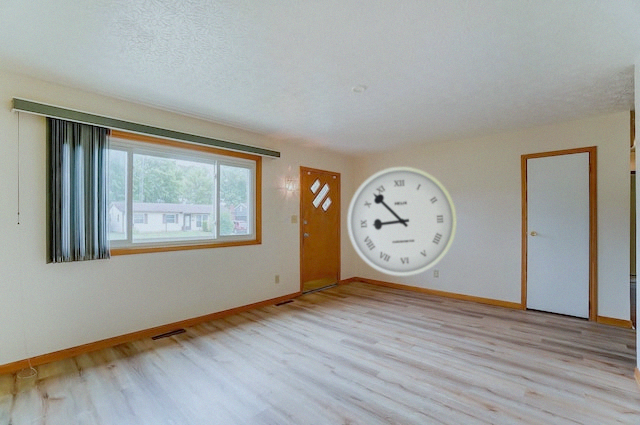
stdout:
8h53
